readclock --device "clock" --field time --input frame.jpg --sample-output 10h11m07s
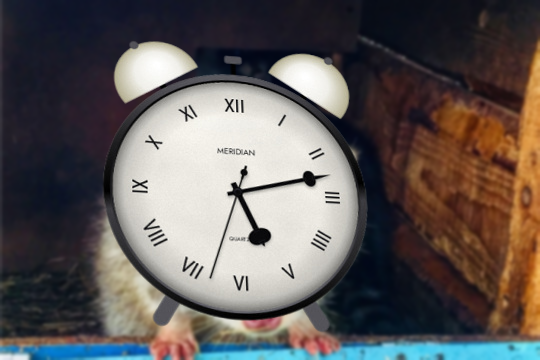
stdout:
5h12m33s
